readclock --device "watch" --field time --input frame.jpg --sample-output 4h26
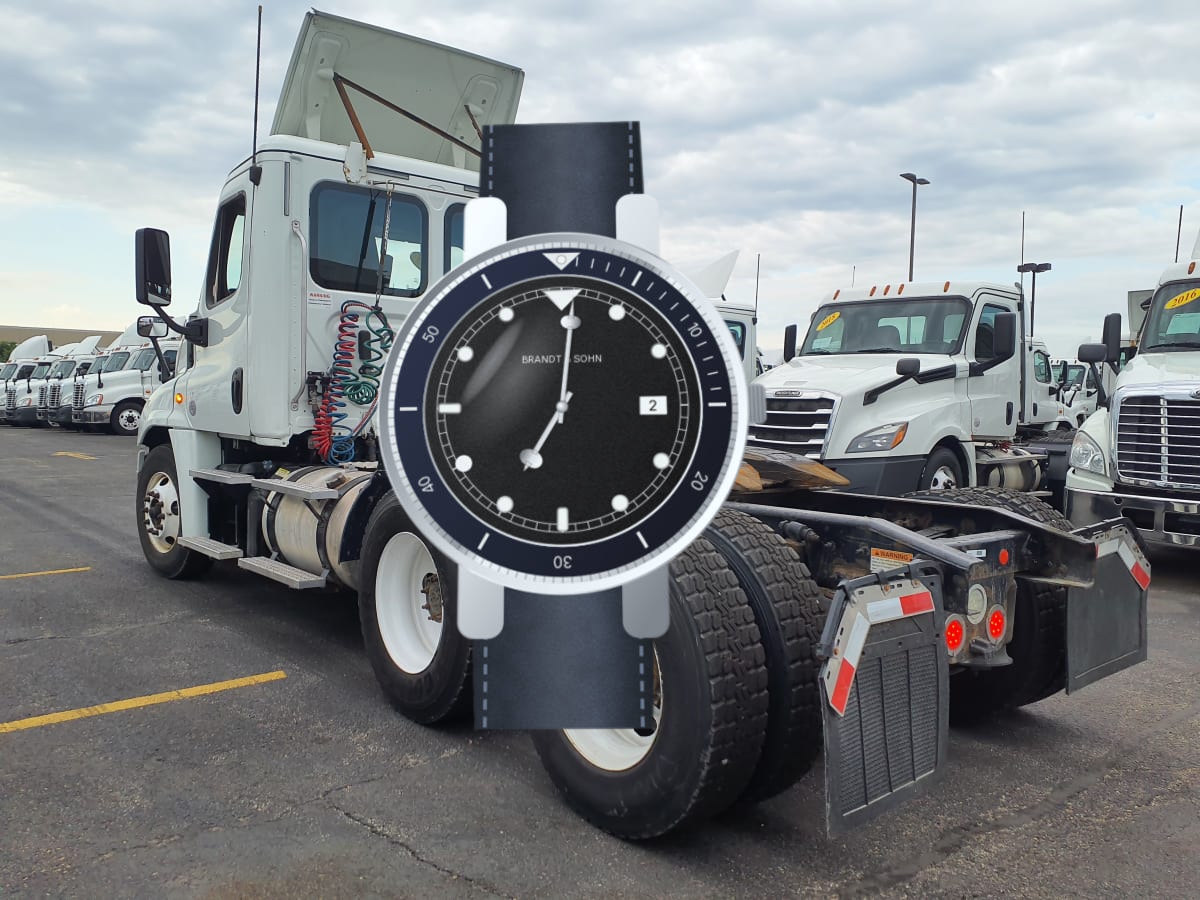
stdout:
7h01
